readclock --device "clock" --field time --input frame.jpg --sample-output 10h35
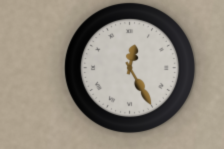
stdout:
12h25
